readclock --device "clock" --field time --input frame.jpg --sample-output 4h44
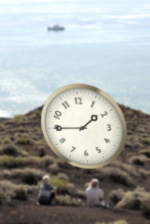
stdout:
1h45
